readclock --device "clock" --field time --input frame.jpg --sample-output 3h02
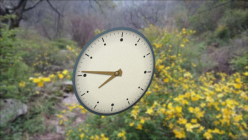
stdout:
7h46
